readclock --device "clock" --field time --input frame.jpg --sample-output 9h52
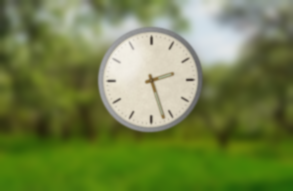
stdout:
2h27
